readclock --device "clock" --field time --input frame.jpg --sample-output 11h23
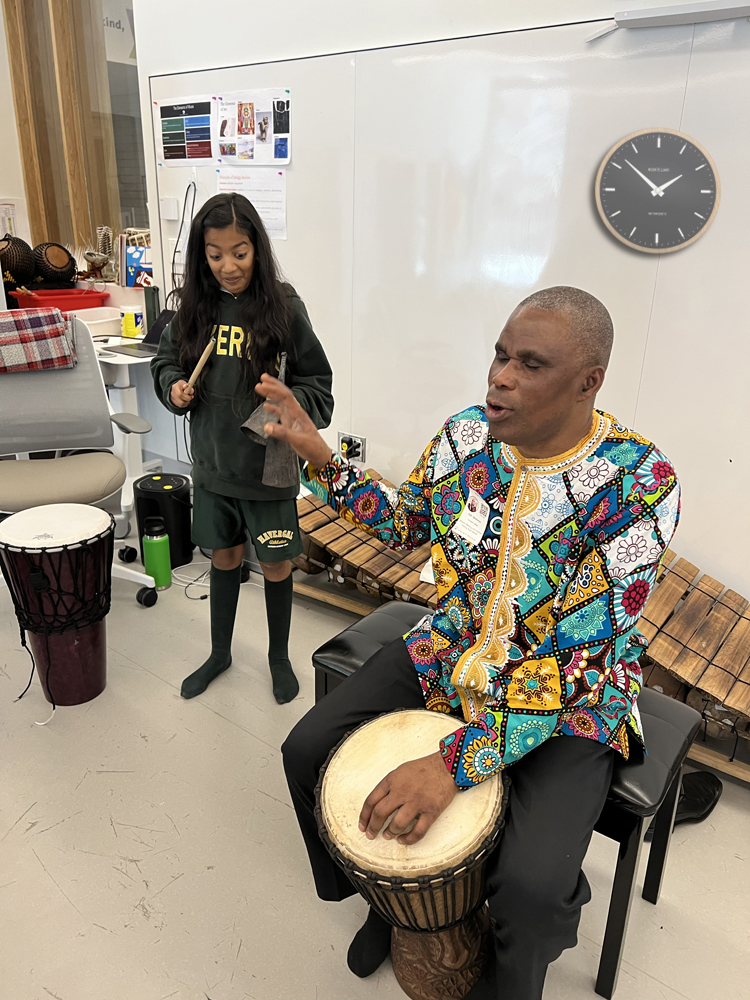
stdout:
1h52
